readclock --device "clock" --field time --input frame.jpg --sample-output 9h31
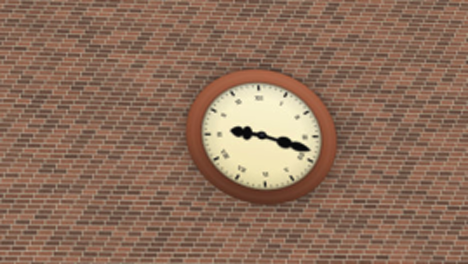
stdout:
9h18
